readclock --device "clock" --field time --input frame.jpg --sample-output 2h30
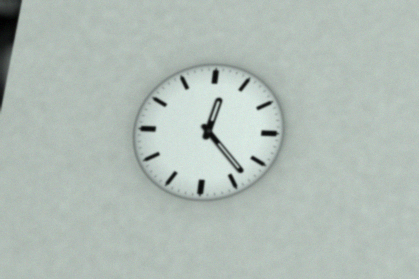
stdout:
12h23
